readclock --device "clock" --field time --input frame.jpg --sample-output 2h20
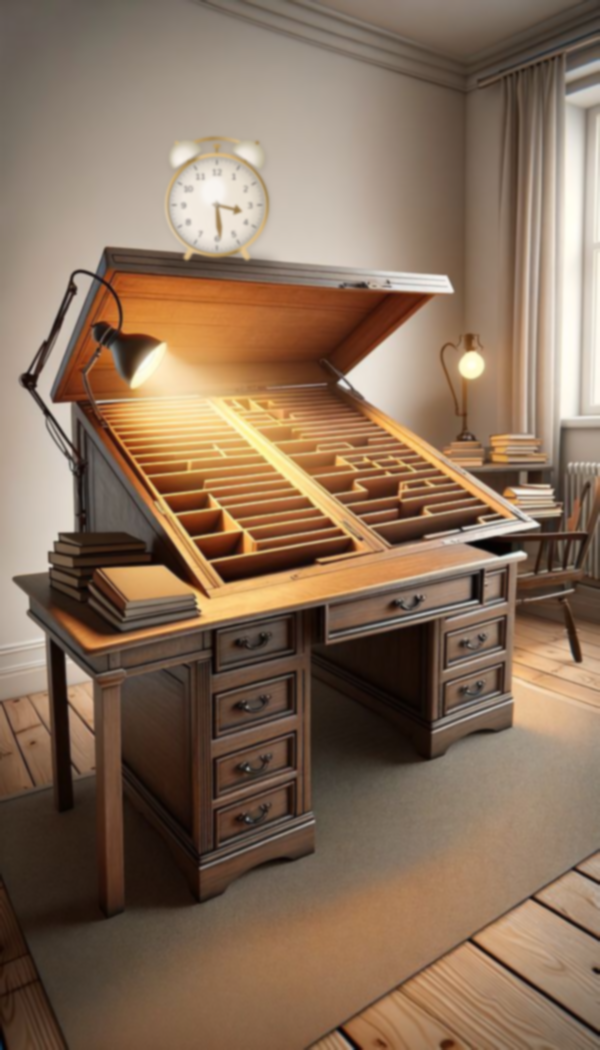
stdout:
3h29
